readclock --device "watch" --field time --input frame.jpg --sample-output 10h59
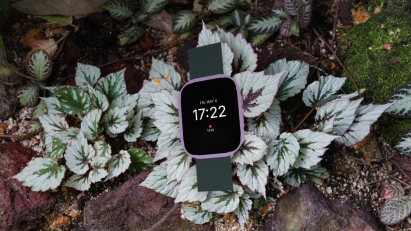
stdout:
17h22
